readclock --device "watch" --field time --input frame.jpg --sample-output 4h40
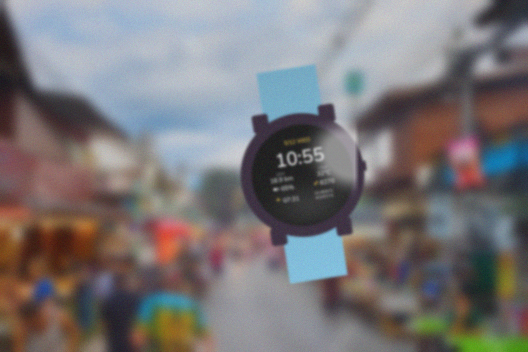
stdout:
10h55
